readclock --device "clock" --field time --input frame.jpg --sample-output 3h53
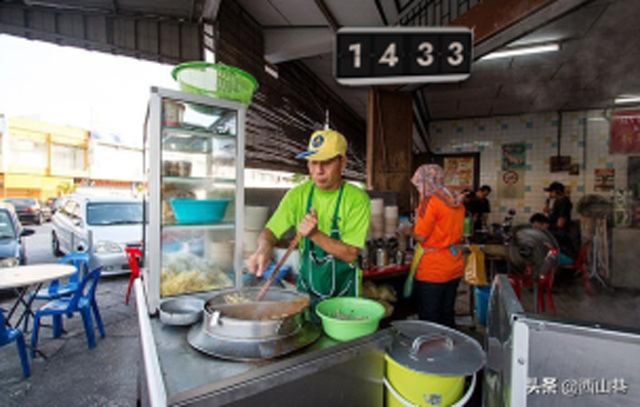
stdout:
14h33
